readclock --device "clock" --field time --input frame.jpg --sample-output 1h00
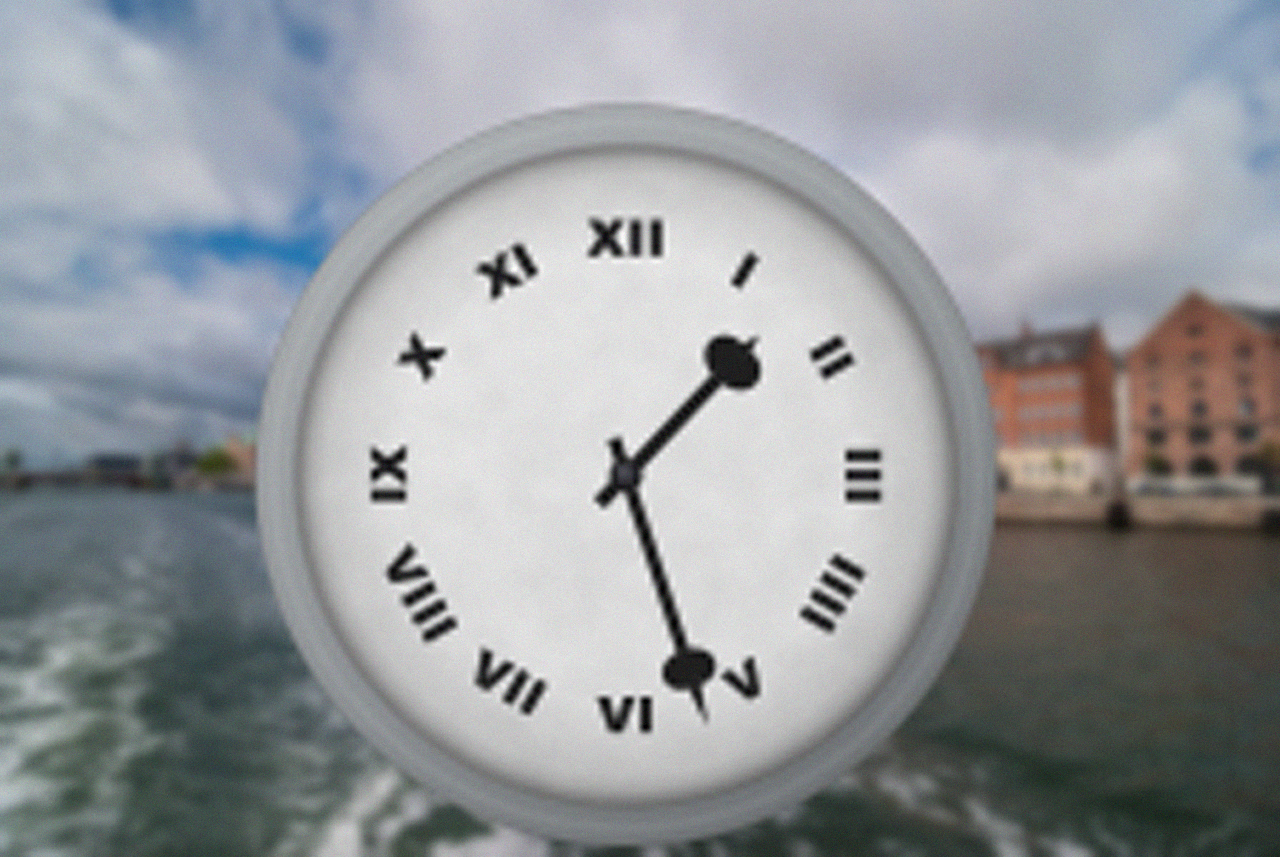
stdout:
1h27
